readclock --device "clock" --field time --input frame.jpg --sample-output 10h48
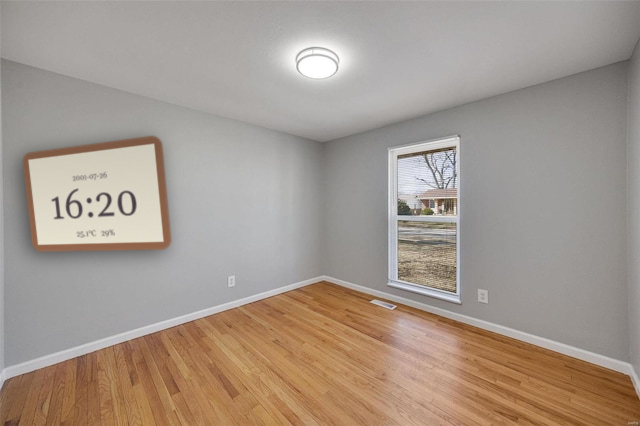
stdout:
16h20
